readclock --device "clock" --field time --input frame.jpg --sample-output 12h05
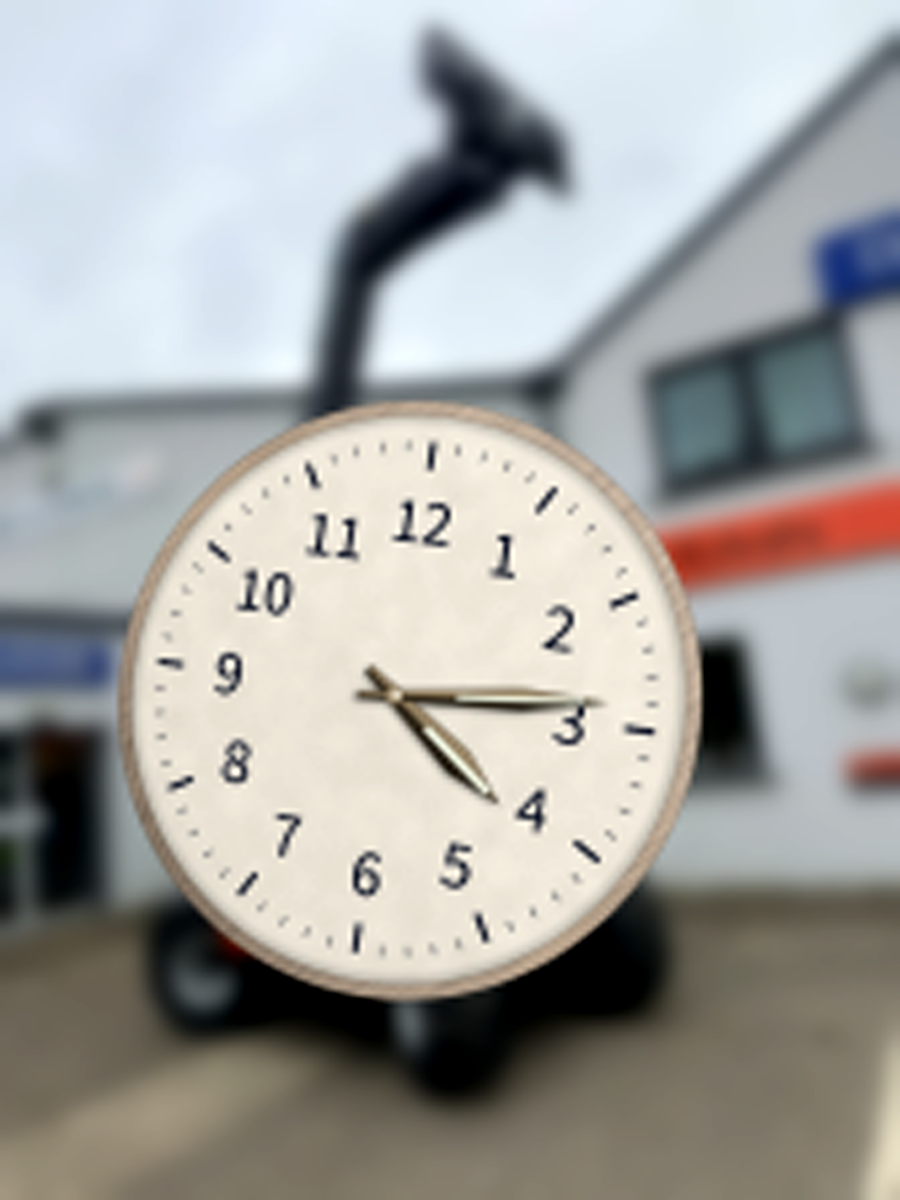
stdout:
4h14
